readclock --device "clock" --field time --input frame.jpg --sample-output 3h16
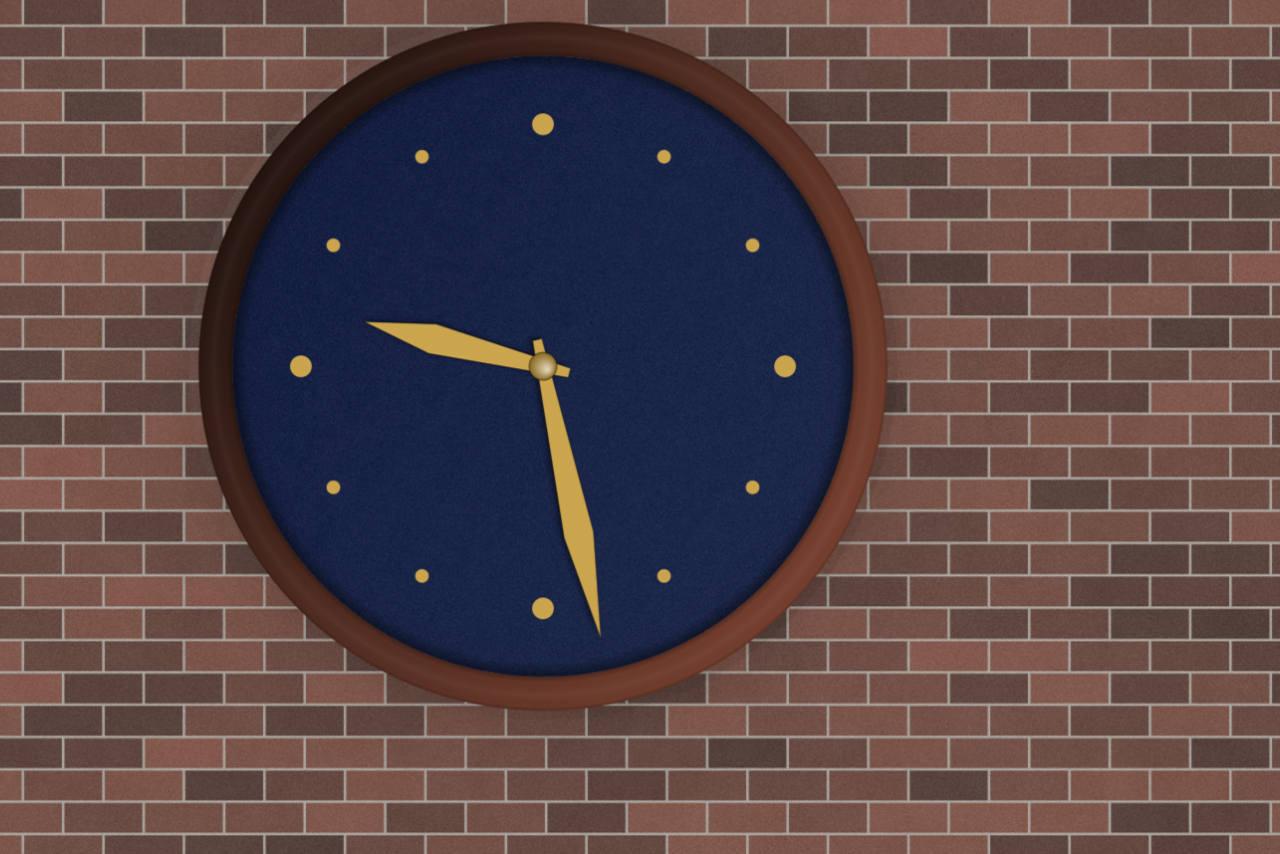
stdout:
9h28
